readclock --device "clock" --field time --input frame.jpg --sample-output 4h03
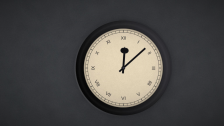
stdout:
12h08
